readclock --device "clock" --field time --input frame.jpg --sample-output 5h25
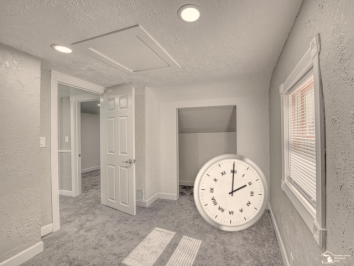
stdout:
2h00
